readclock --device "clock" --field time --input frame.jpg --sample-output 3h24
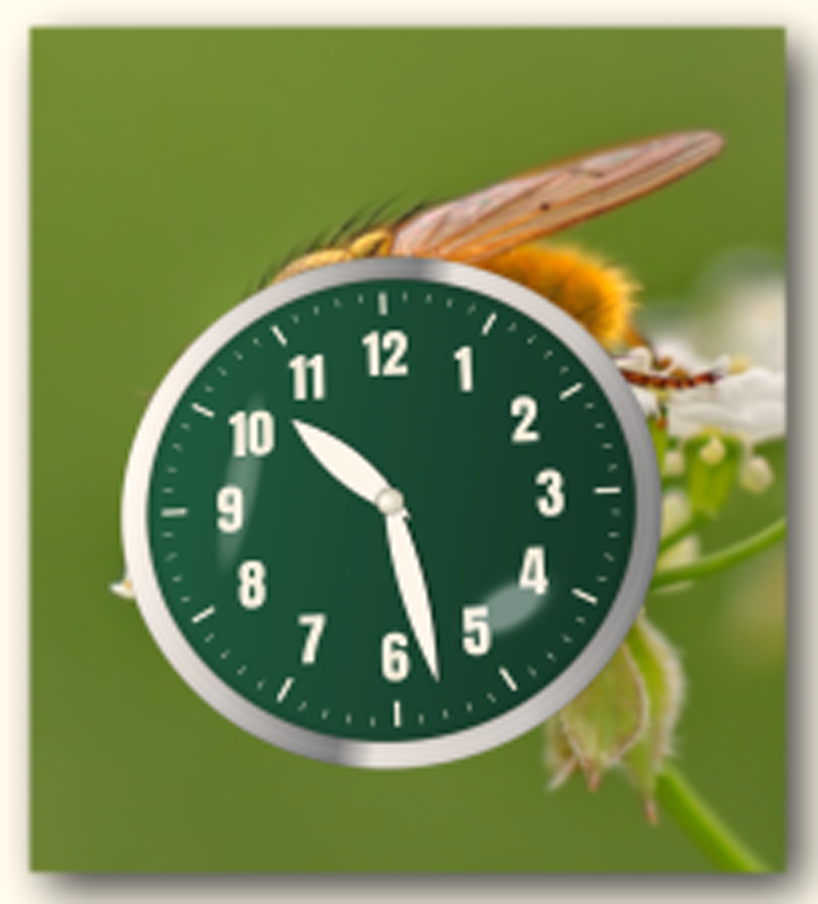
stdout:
10h28
